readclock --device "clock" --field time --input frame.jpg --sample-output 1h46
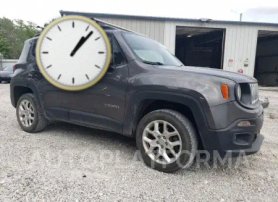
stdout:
1h07
